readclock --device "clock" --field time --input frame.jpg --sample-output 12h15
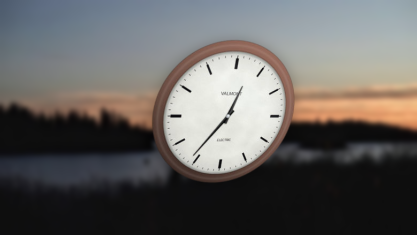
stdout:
12h36
